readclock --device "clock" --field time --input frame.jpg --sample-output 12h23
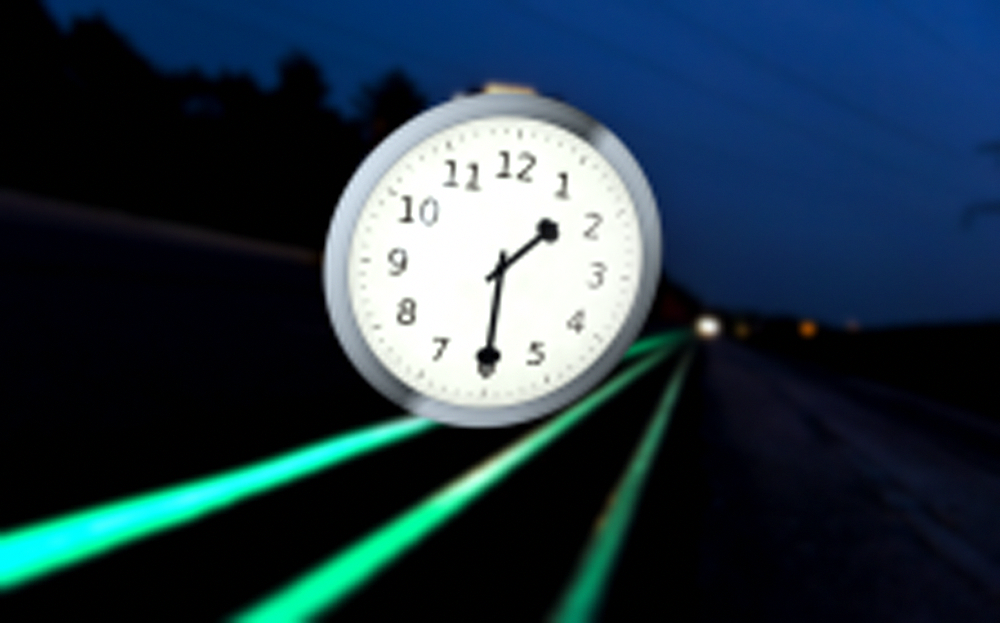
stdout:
1h30
